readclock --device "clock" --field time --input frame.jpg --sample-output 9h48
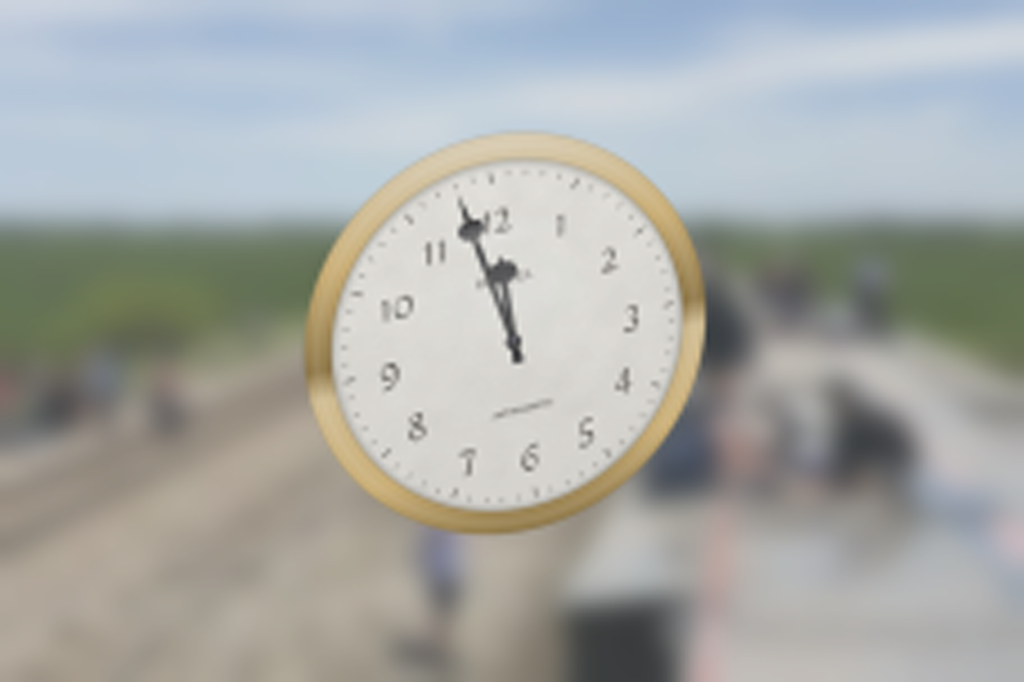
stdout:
11h58
